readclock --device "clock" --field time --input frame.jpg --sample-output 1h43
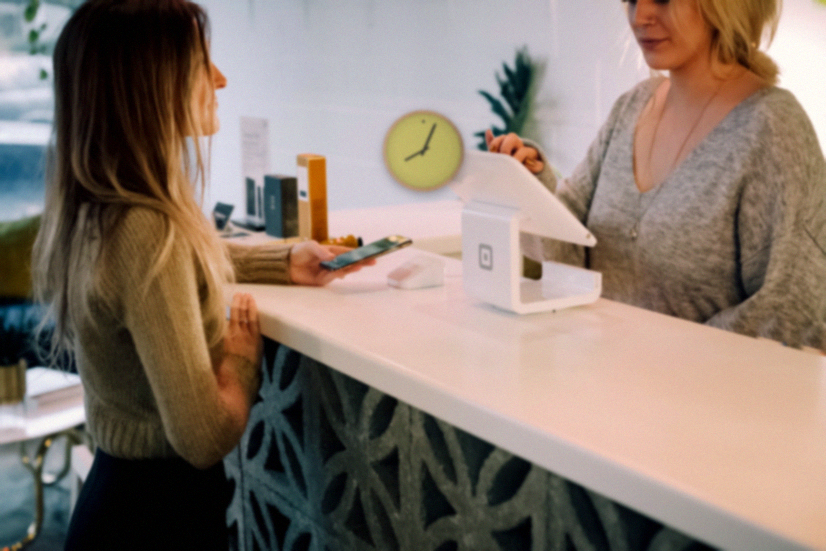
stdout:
8h04
